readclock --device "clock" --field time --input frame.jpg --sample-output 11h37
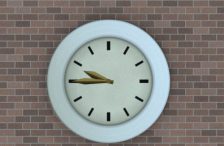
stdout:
9h45
